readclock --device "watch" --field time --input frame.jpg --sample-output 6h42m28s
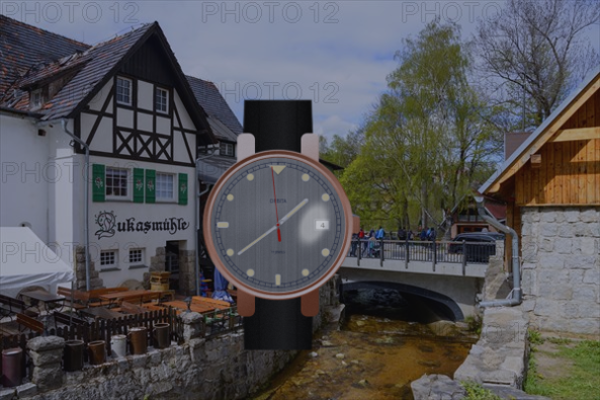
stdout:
1h38m59s
